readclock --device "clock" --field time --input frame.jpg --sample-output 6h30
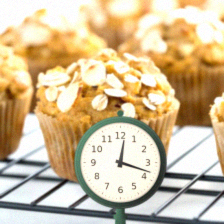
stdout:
12h18
